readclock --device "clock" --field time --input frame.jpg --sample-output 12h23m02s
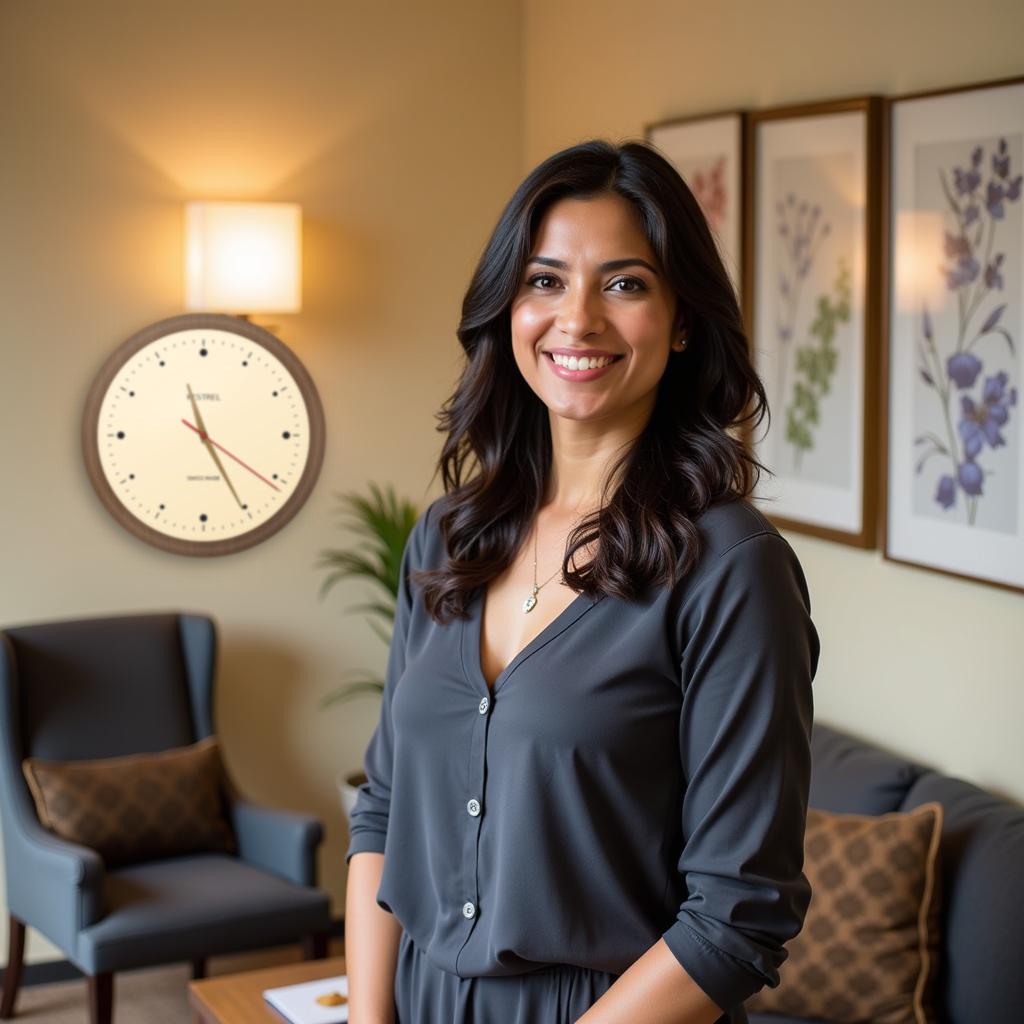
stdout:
11h25m21s
